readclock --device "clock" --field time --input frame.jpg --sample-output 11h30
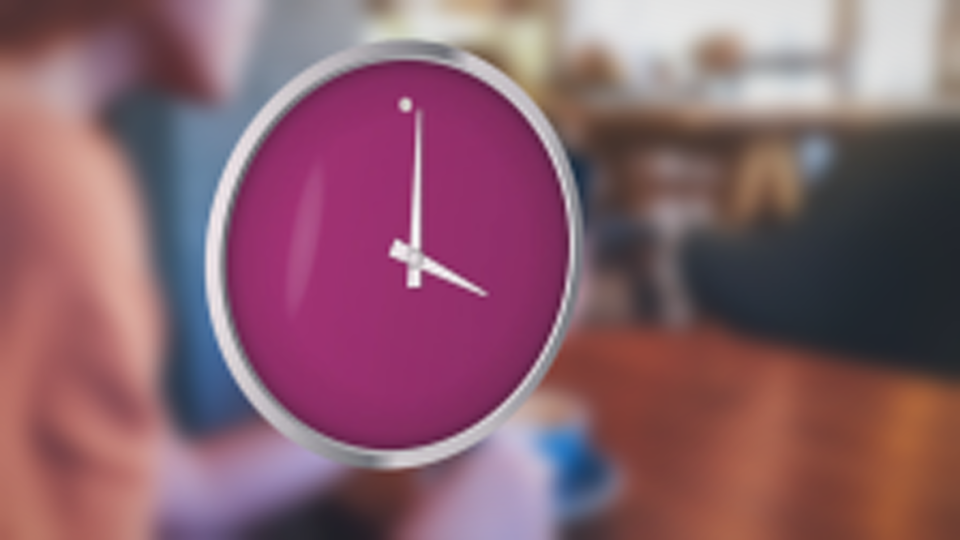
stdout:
4h01
